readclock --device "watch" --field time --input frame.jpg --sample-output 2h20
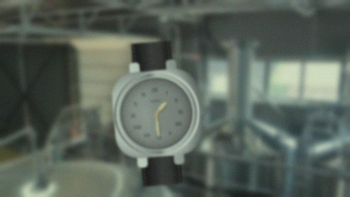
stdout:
1h30
